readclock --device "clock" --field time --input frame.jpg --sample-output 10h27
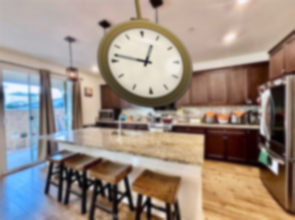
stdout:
12h47
